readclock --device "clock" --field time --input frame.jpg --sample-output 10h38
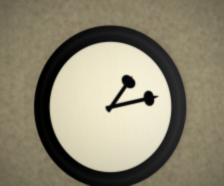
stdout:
1h13
